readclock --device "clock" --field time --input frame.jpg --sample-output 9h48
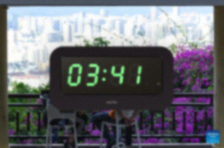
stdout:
3h41
